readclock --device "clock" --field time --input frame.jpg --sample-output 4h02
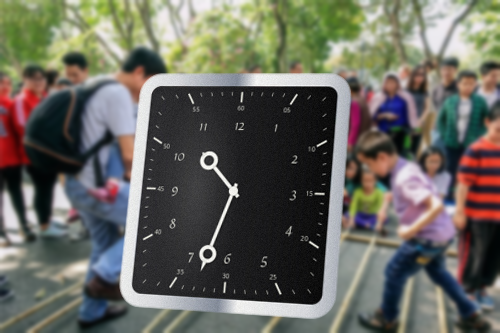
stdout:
10h33
